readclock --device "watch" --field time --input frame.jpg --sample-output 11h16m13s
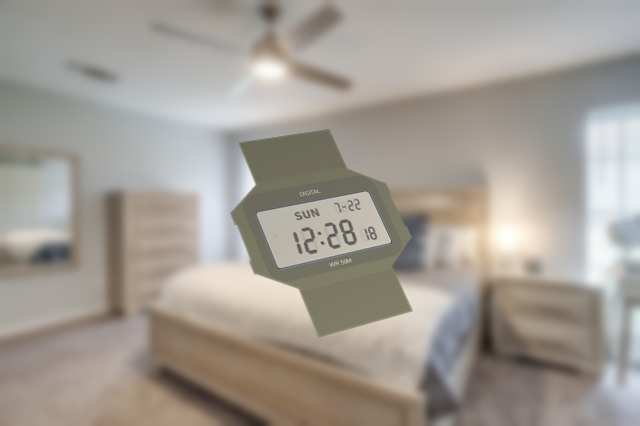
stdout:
12h28m18s
